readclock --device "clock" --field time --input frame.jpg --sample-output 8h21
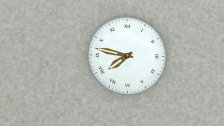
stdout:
7h47
